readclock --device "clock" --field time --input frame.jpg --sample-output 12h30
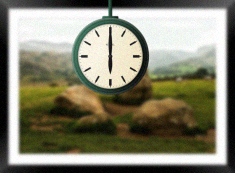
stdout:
6h00
